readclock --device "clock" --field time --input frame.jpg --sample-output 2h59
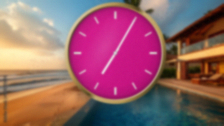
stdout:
7h05
